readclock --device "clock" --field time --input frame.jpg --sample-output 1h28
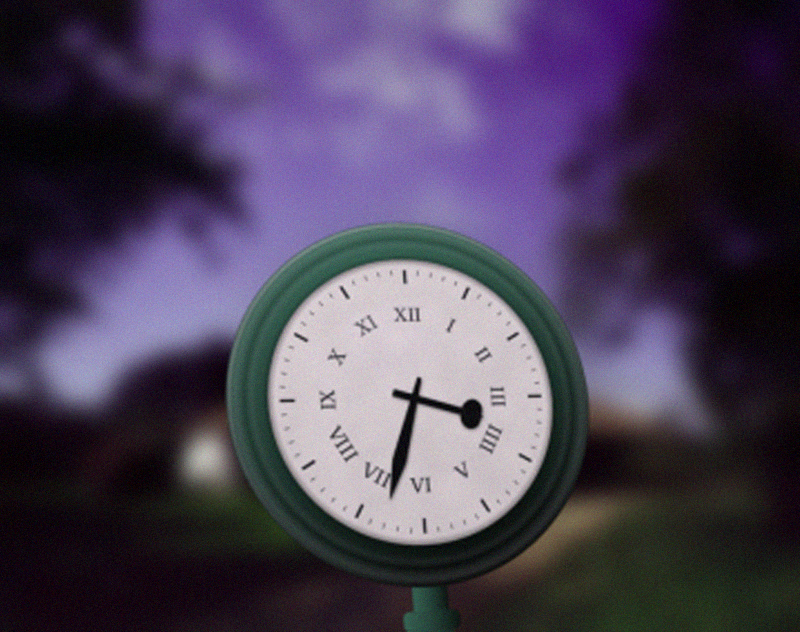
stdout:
3h33
